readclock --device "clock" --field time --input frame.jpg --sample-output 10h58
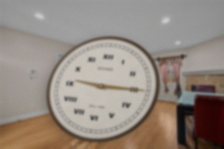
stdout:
9h15
